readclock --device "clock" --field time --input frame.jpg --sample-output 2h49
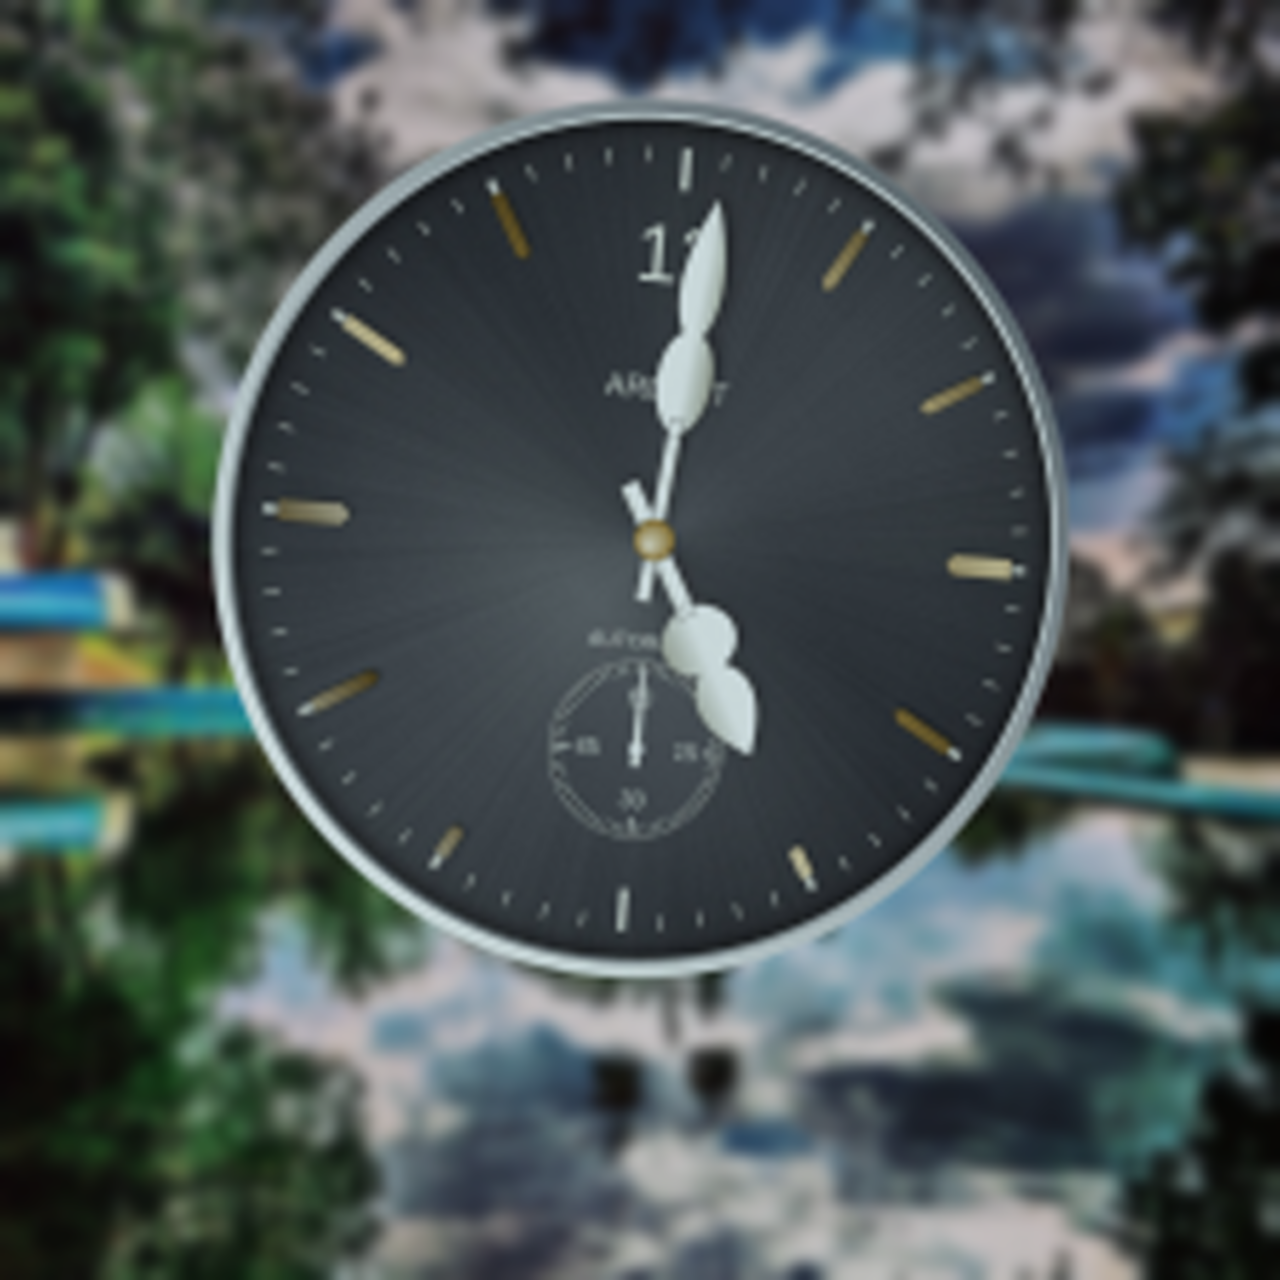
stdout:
5h01
